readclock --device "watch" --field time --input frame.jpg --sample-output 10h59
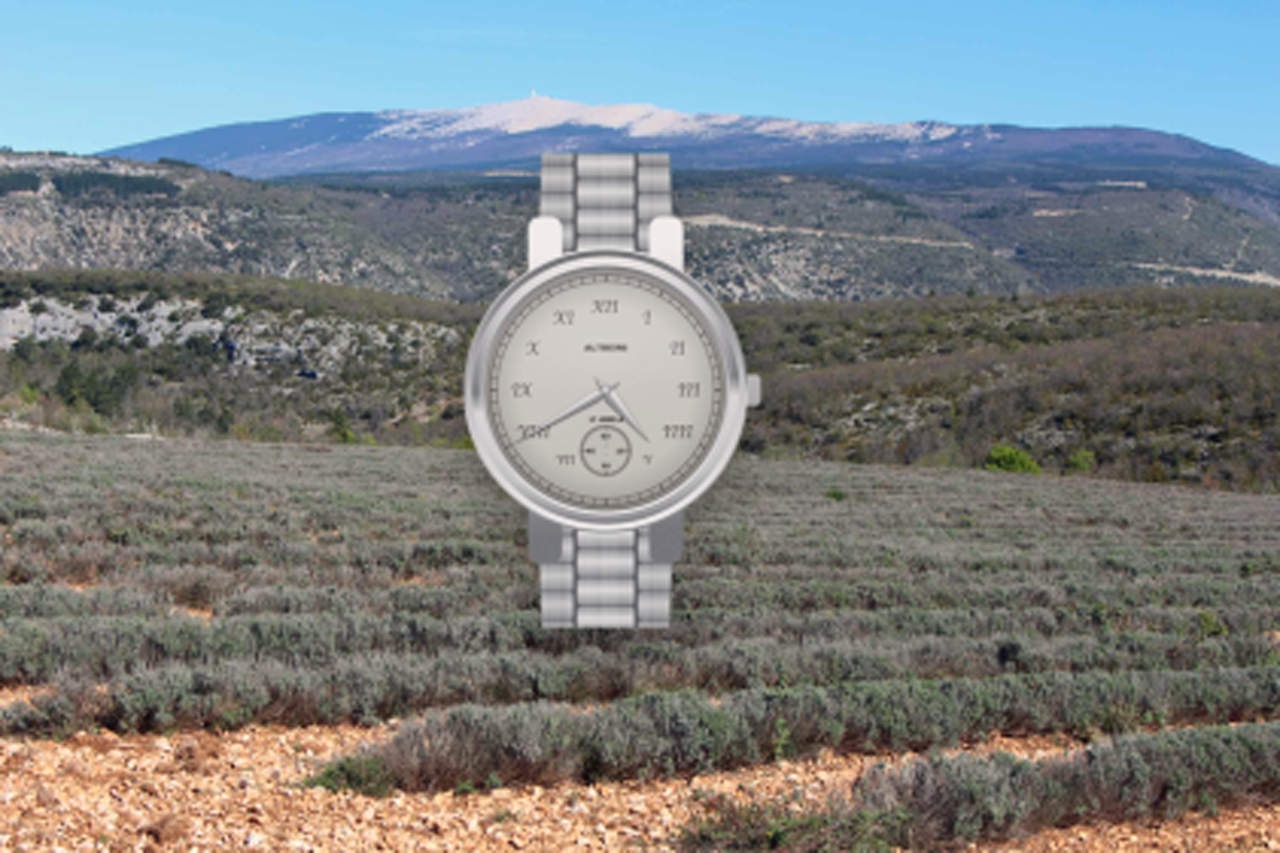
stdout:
4h40
